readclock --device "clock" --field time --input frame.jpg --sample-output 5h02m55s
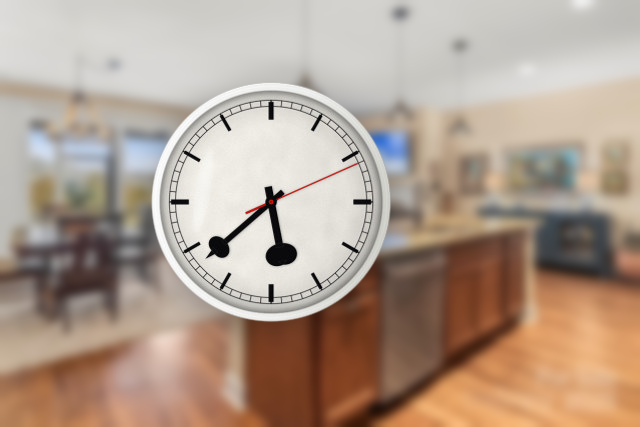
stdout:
5h38m11s
